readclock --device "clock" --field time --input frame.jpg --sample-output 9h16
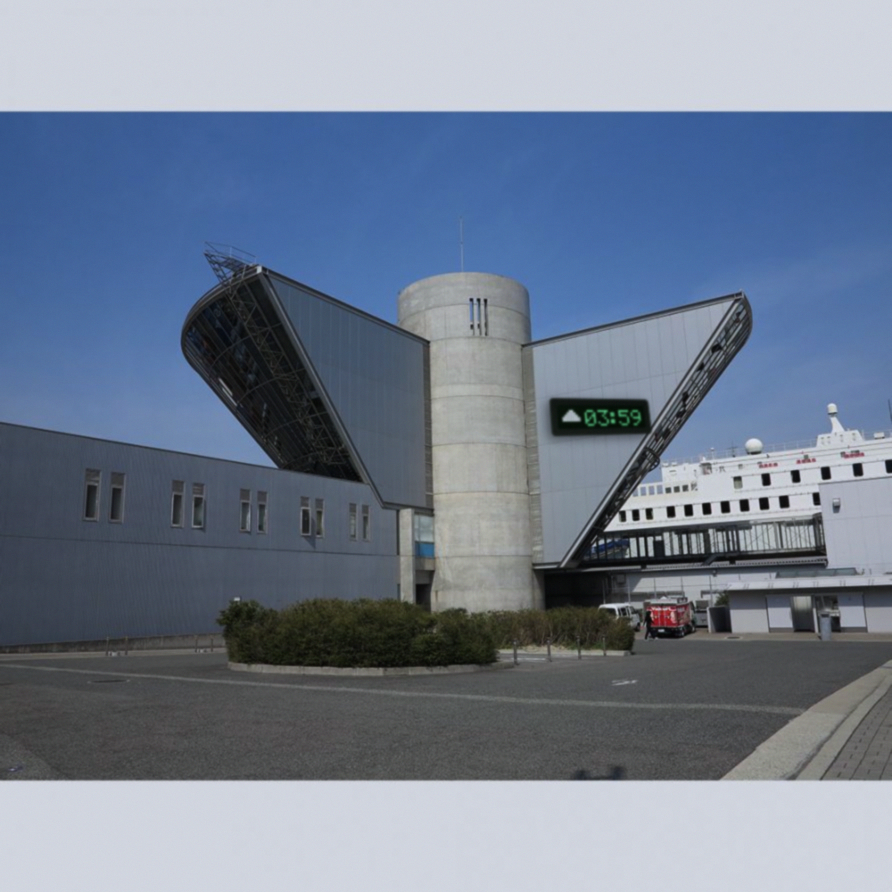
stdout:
3h59
